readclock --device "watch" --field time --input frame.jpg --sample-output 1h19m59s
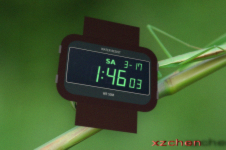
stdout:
1h46m03s
